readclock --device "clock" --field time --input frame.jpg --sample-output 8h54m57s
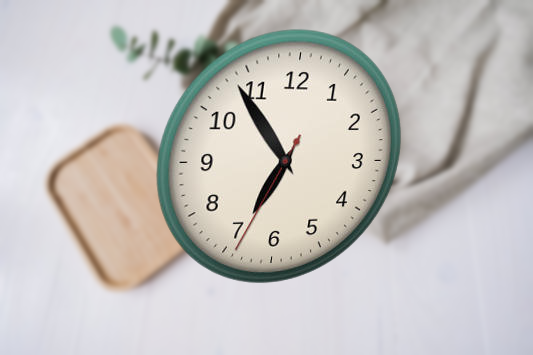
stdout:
6h53m34s
